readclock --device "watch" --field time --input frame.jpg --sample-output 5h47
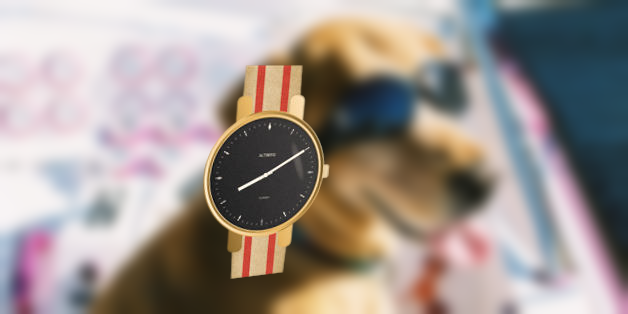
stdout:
8h10
